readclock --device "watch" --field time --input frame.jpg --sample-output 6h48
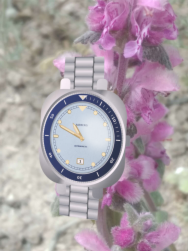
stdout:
10h49
